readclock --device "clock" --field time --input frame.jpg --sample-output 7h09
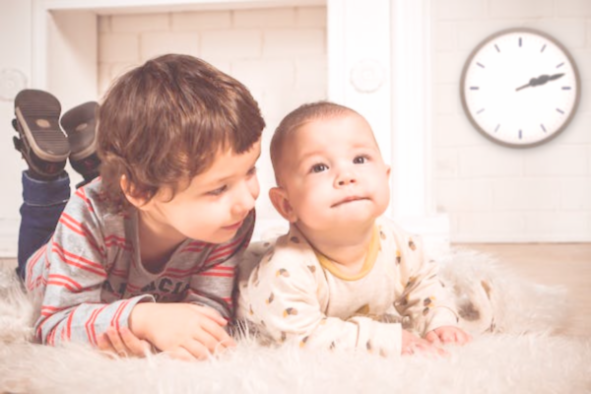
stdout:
2h12
